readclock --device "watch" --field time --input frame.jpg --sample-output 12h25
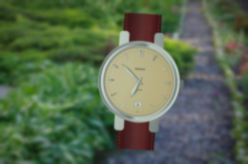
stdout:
6h52
